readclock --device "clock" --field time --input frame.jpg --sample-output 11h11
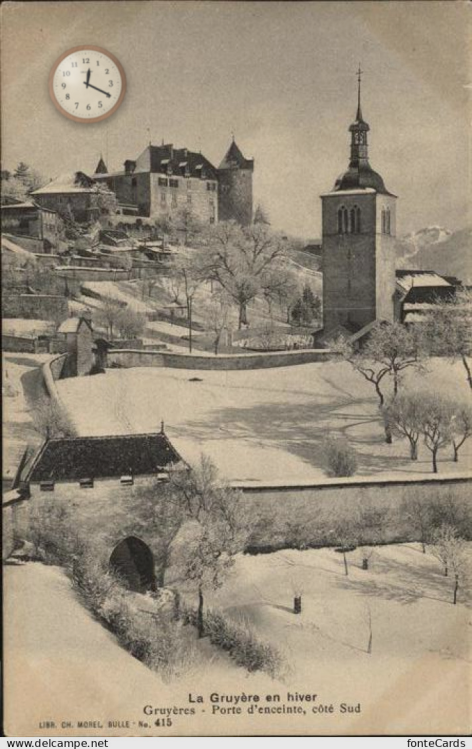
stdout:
12h20
